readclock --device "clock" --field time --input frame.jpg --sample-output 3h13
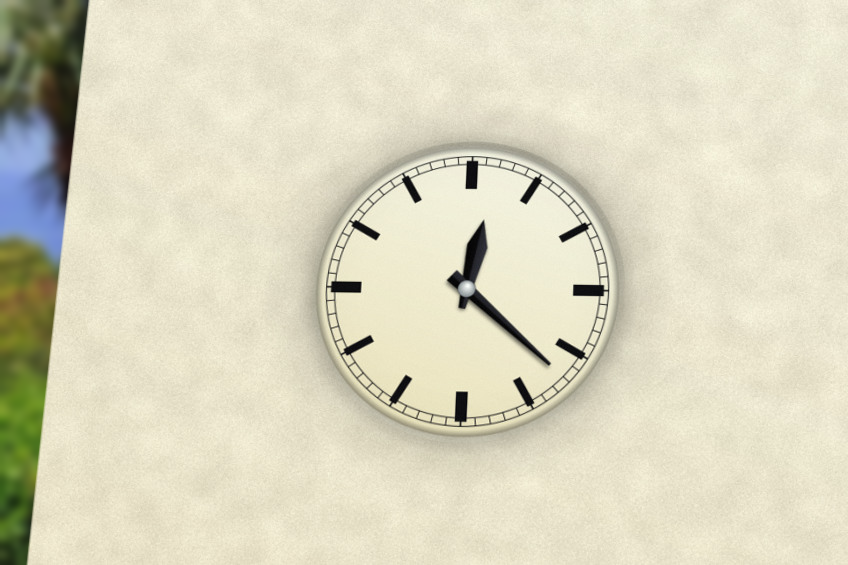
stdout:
12h22
